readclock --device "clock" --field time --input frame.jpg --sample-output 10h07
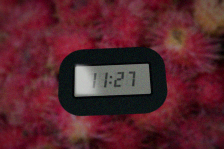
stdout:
11h27
